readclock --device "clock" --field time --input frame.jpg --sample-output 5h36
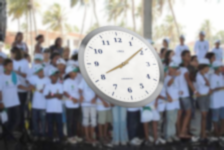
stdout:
8h09
